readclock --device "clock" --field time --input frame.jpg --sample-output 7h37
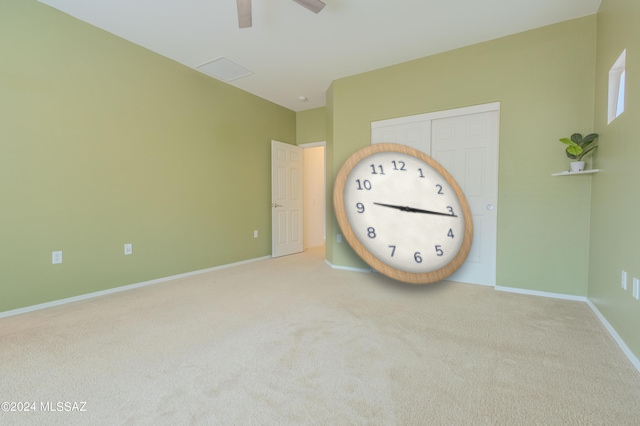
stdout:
9h16
